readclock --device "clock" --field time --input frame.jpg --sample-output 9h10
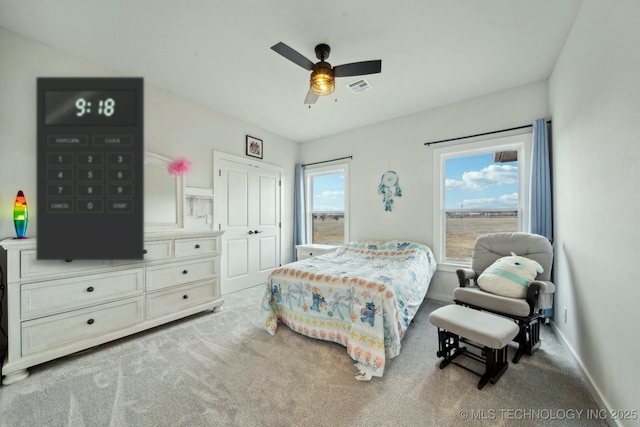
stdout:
9h18
